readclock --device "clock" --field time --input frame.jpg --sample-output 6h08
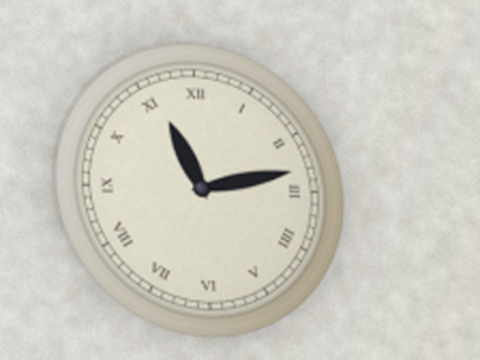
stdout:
11h13
